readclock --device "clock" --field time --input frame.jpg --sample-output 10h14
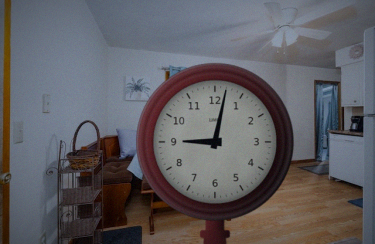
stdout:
9h02
